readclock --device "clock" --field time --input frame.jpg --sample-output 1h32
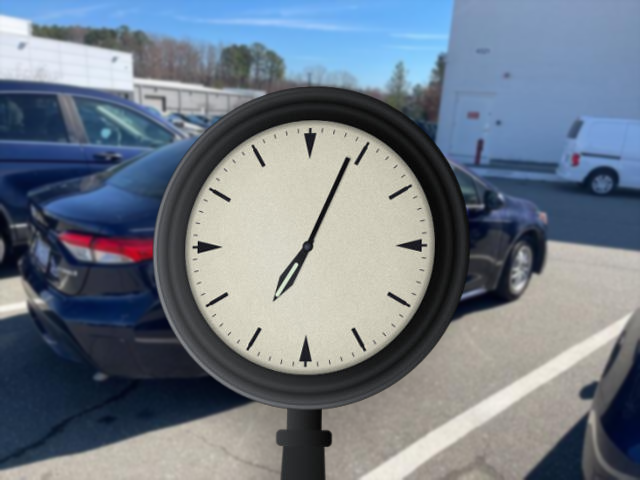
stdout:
7h04
